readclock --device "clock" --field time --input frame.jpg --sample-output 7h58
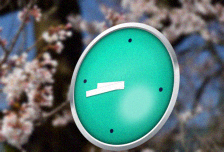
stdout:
8h42
